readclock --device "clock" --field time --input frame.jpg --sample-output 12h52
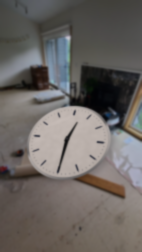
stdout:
12h30
